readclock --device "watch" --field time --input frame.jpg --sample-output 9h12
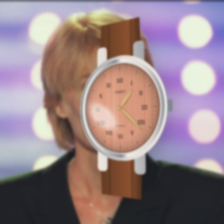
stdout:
1h22
